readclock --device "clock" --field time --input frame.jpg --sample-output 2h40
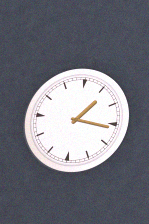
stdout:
1h16
